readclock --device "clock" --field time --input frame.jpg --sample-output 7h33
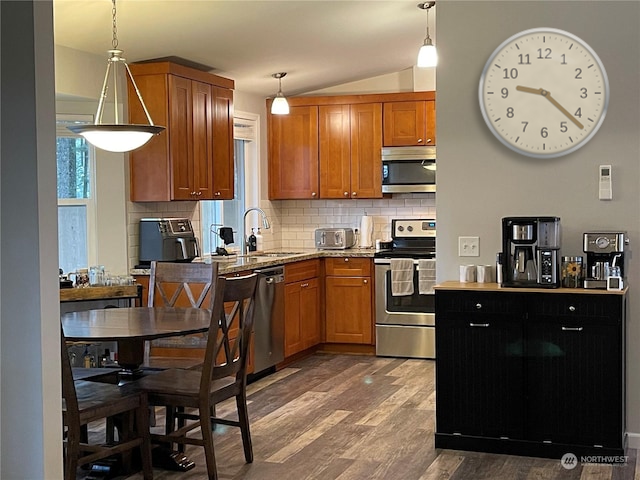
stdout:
9h22
